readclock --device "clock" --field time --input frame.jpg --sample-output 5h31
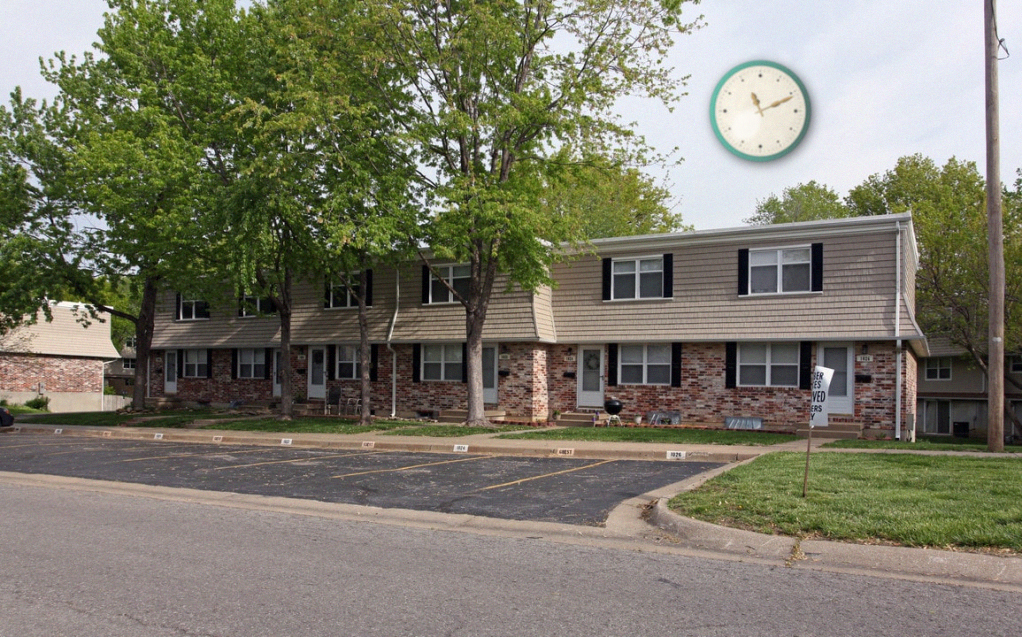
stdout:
11h11
